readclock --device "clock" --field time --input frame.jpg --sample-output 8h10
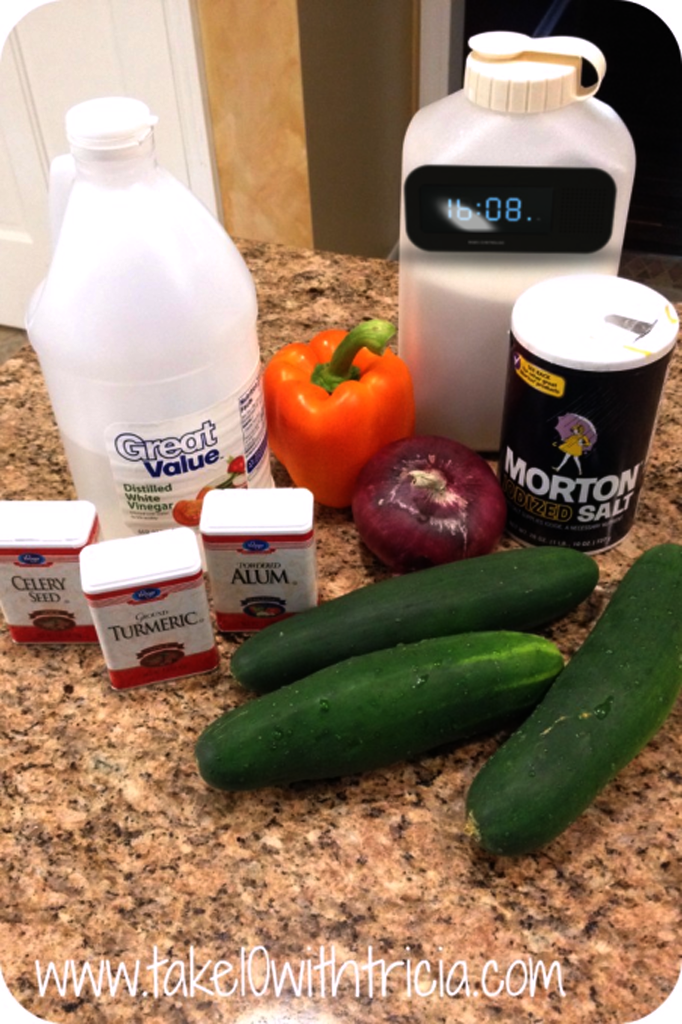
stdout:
16h08
